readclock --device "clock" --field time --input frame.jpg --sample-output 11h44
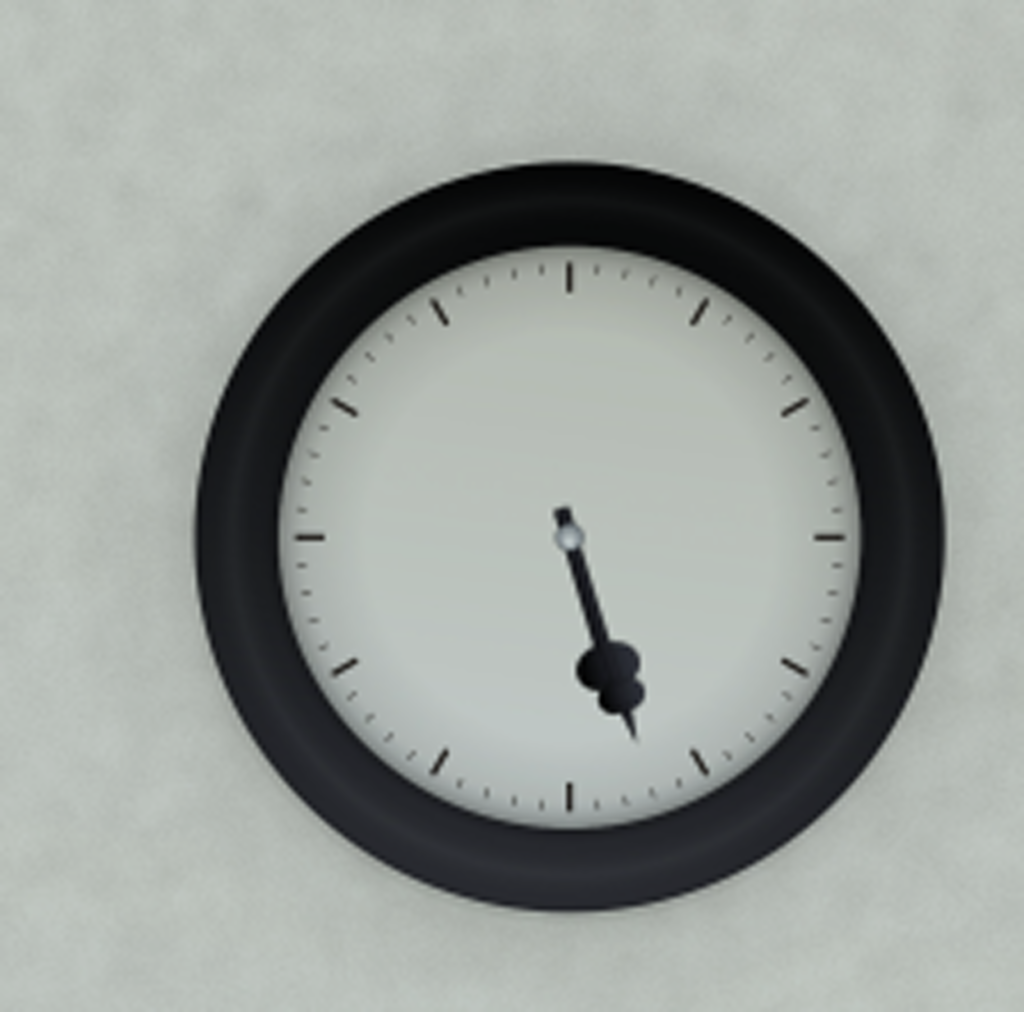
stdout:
5h27
